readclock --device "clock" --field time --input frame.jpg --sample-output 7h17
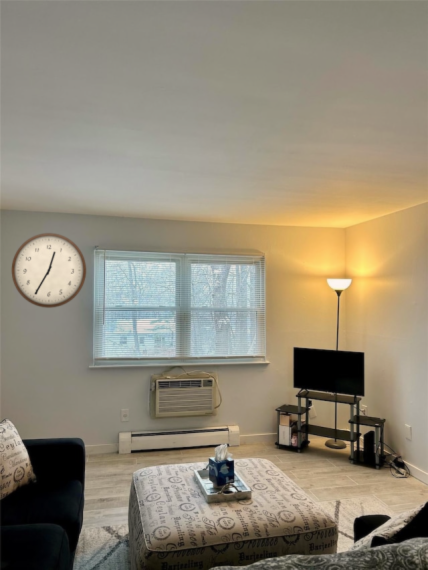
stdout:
12h35
